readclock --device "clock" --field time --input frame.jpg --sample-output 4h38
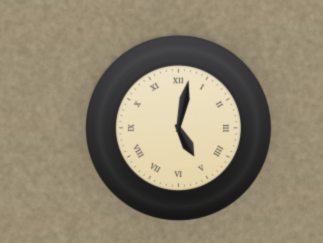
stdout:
5h02
